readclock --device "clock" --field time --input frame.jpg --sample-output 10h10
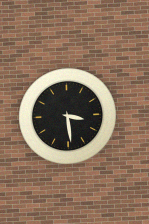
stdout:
3h29
